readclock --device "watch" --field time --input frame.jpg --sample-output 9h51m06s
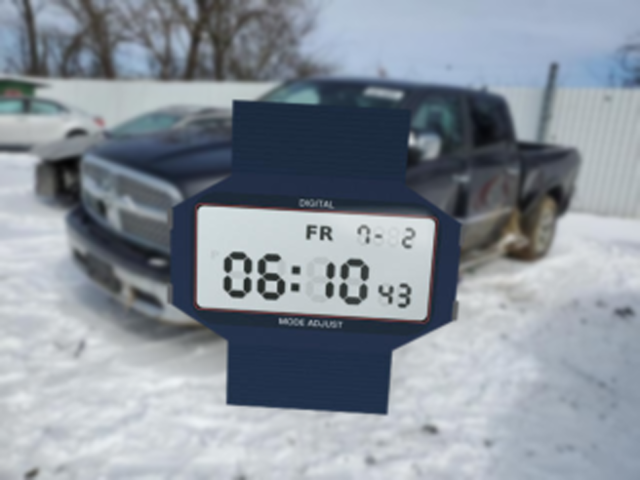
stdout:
6h10m43s
